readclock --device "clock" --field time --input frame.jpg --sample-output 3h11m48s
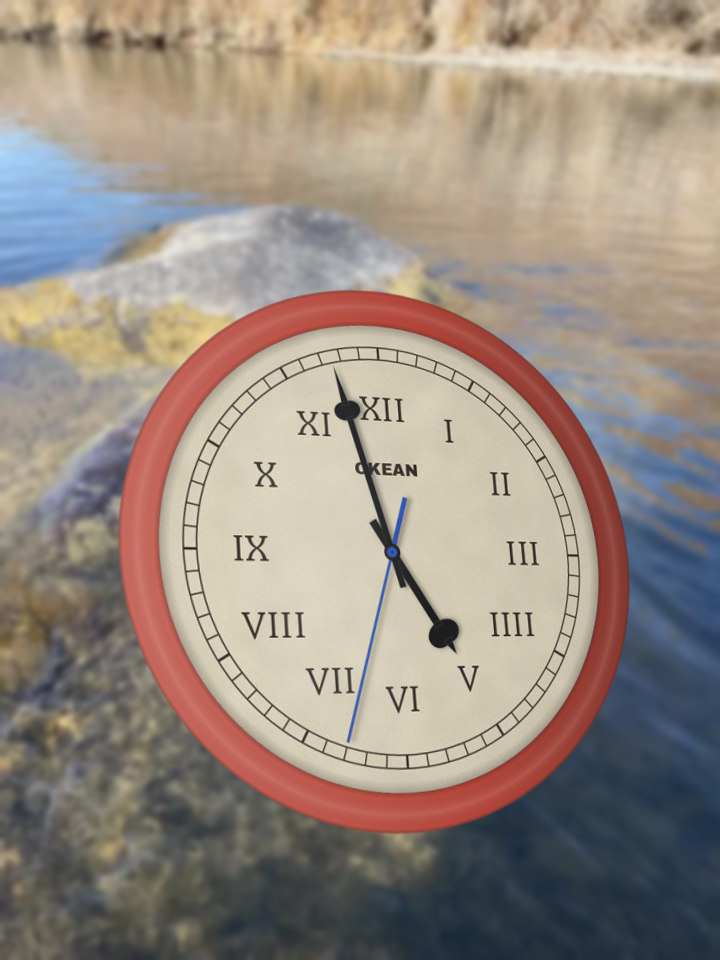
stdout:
4h57m33s
